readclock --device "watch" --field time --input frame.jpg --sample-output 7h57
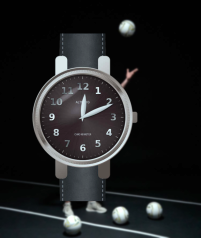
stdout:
12h11
